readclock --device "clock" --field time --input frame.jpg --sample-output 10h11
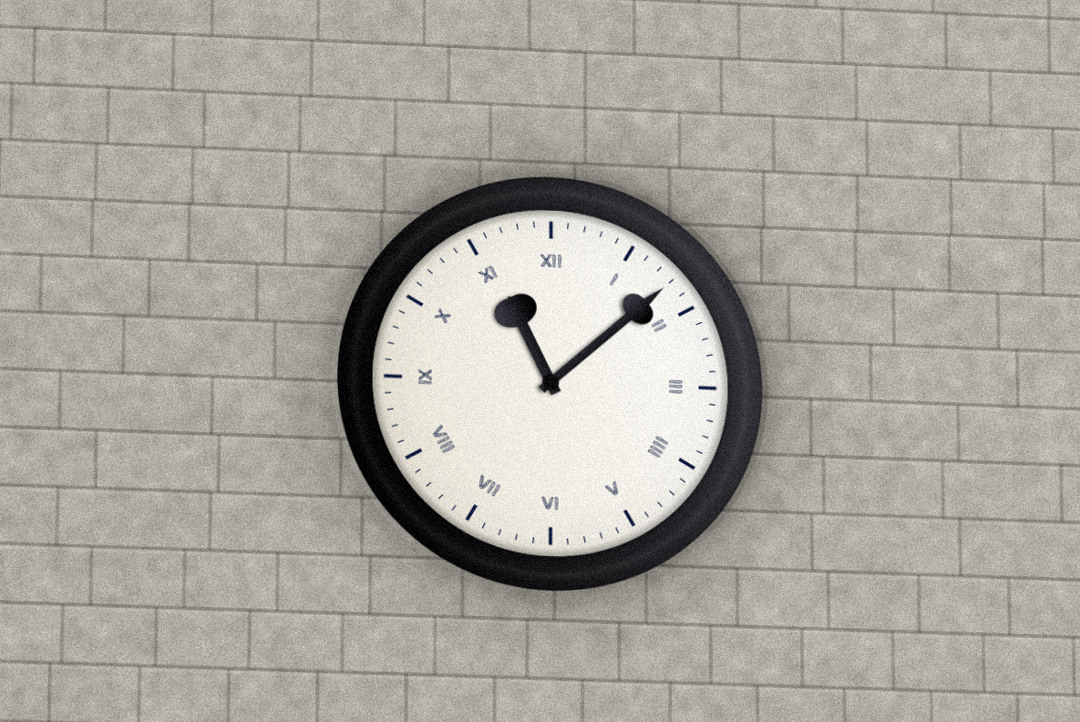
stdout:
11h08
